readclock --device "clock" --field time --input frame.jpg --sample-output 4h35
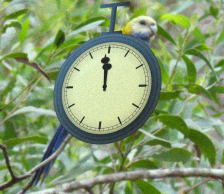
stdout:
11h59
